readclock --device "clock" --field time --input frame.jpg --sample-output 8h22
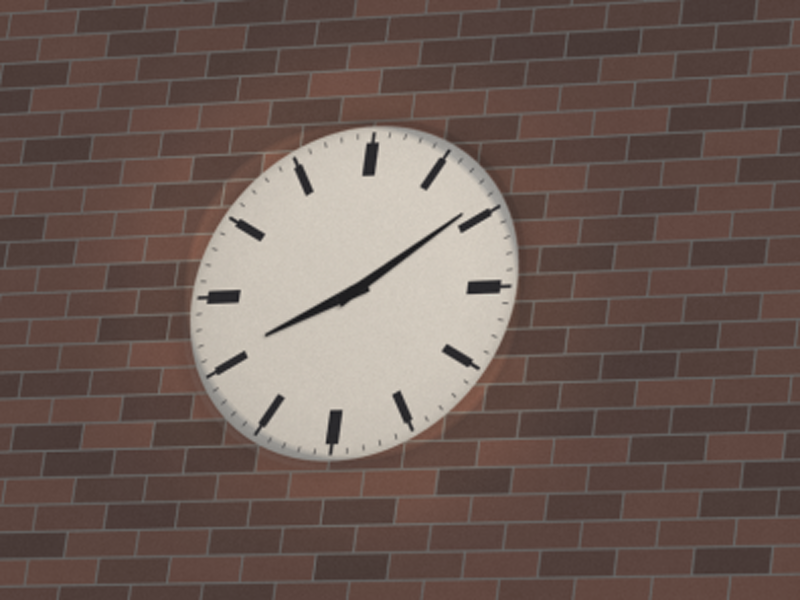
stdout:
8h09
